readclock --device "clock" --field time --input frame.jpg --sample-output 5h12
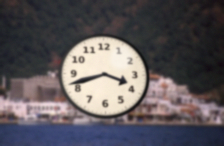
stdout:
3h42
